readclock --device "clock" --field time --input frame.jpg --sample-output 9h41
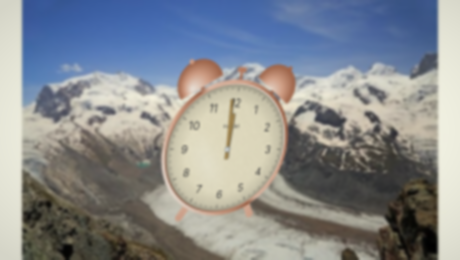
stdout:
11h59
